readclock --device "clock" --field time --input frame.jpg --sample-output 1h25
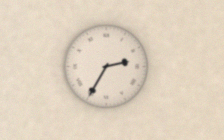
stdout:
2h35
